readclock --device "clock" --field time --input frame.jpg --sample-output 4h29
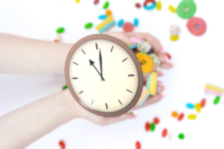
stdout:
11h01
